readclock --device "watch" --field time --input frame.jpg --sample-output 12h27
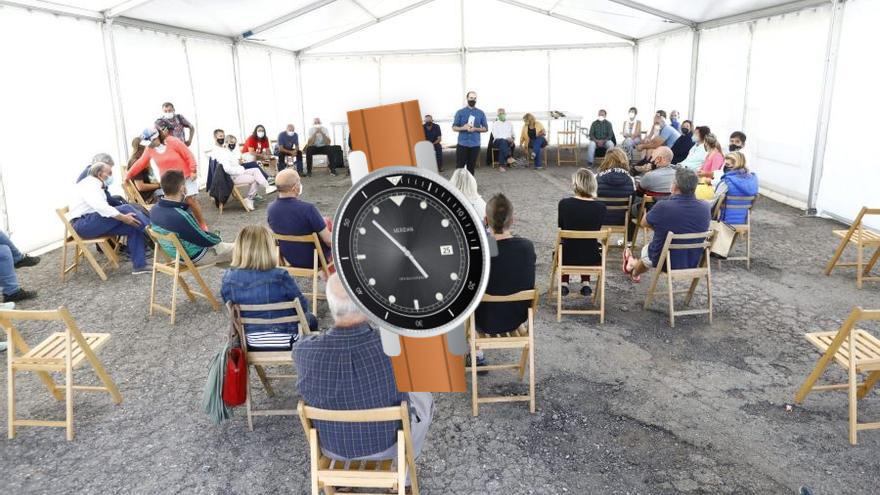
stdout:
4h53
